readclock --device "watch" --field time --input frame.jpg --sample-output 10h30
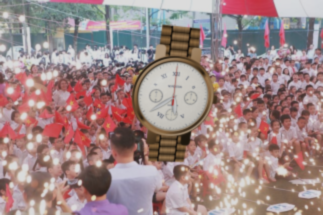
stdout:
5h39
